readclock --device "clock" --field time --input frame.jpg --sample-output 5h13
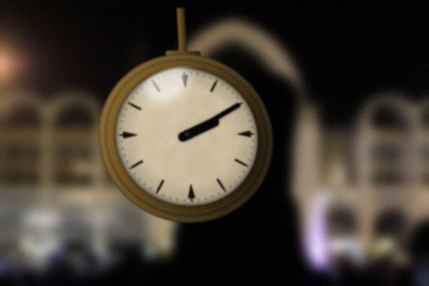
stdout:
2h10
